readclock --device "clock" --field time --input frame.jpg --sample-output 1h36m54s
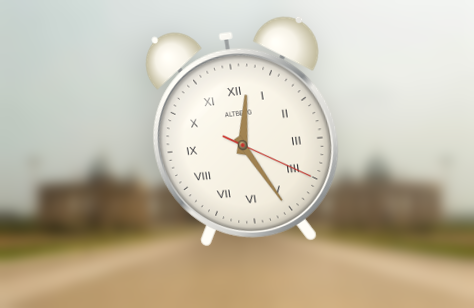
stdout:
12h25m20s
